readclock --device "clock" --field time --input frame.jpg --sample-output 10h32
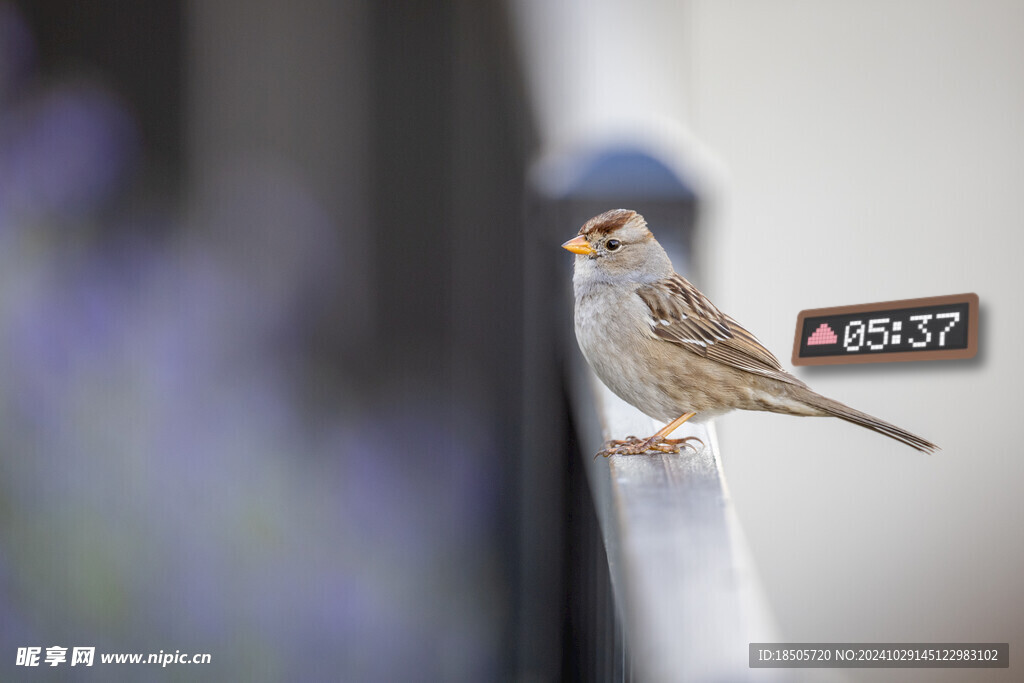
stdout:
5h37
